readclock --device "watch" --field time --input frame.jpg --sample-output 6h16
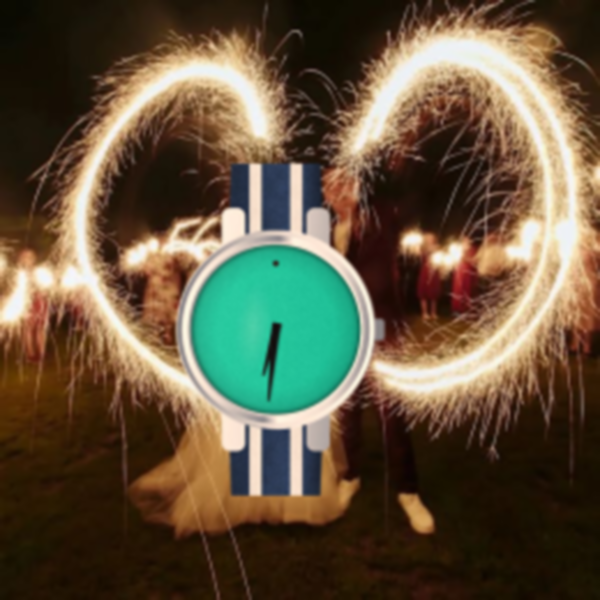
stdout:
6h31
